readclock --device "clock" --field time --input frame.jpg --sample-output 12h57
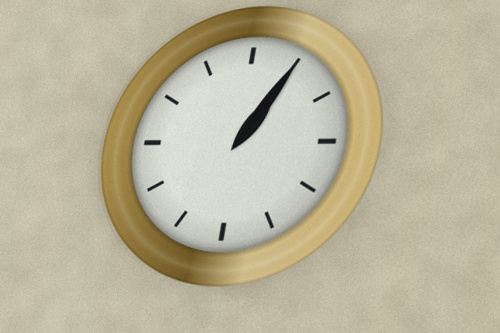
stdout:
1h05
